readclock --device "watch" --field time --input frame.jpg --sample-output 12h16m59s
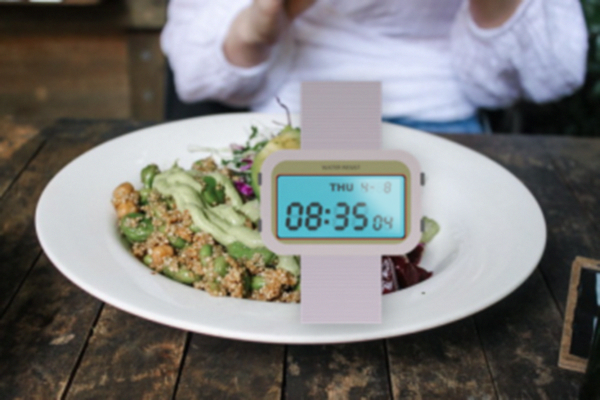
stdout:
8h35m04s
